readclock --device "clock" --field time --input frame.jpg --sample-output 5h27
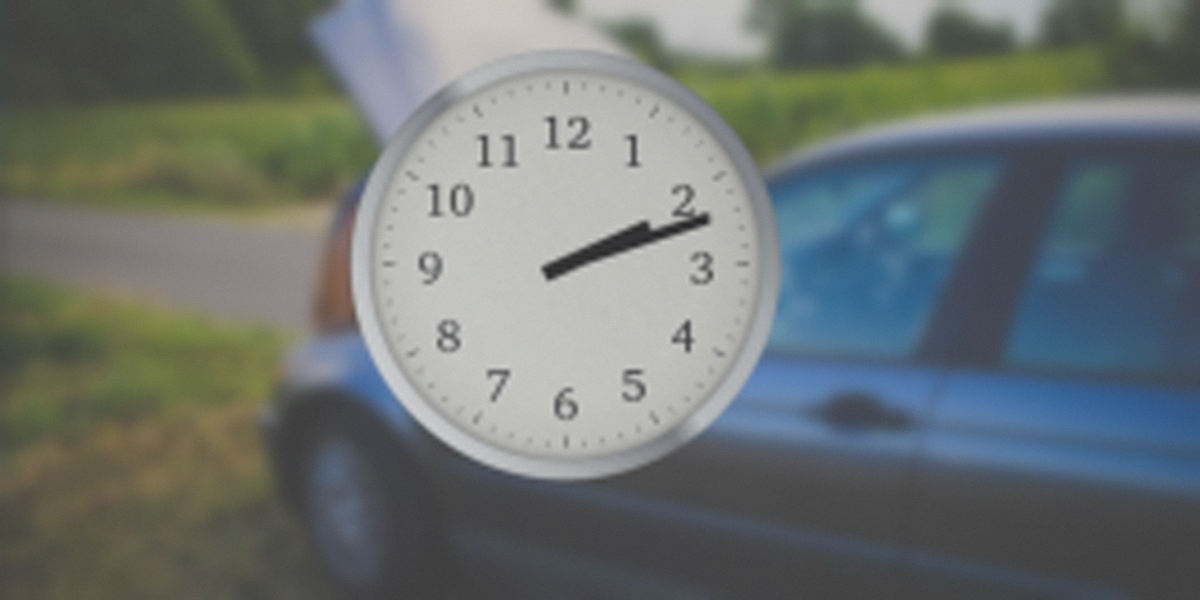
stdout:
2h12
